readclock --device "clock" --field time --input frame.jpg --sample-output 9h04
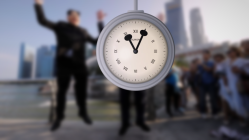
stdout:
11h04
